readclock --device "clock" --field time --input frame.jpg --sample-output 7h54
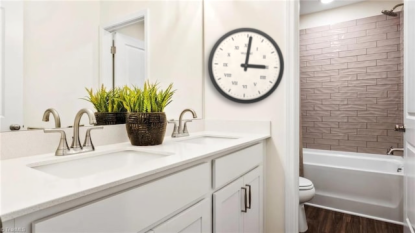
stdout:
3h01
